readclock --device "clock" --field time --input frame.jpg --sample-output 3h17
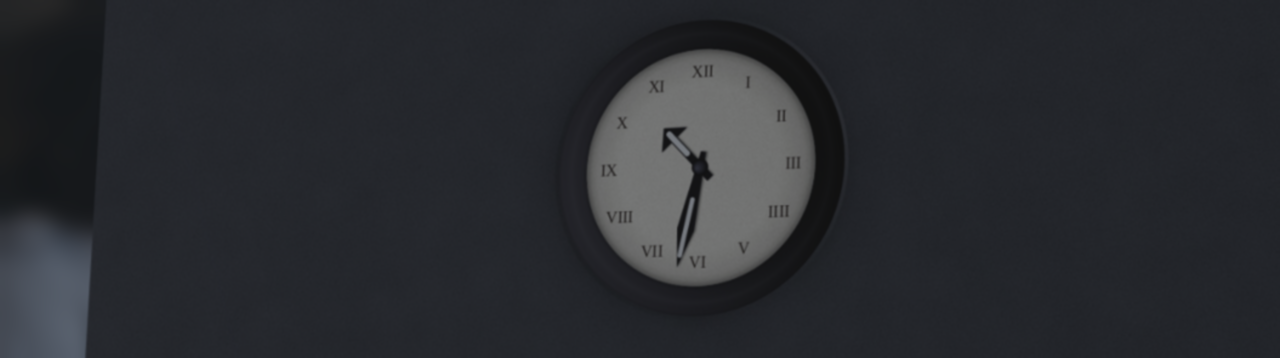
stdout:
10h32
